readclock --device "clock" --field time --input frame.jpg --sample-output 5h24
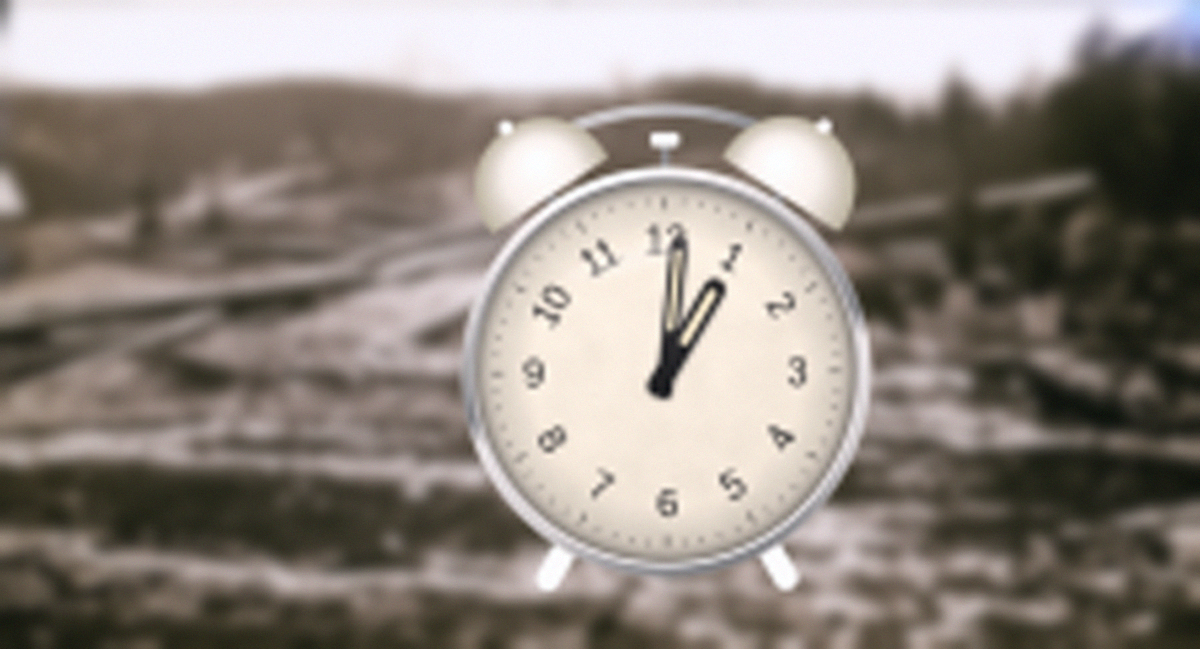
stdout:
1h01
